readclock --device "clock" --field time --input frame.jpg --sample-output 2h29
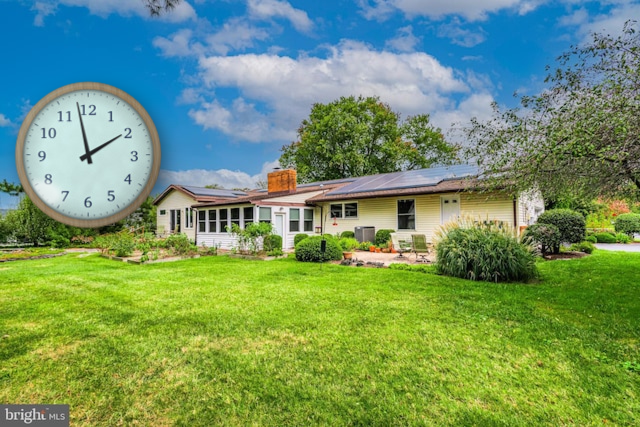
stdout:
1h58
